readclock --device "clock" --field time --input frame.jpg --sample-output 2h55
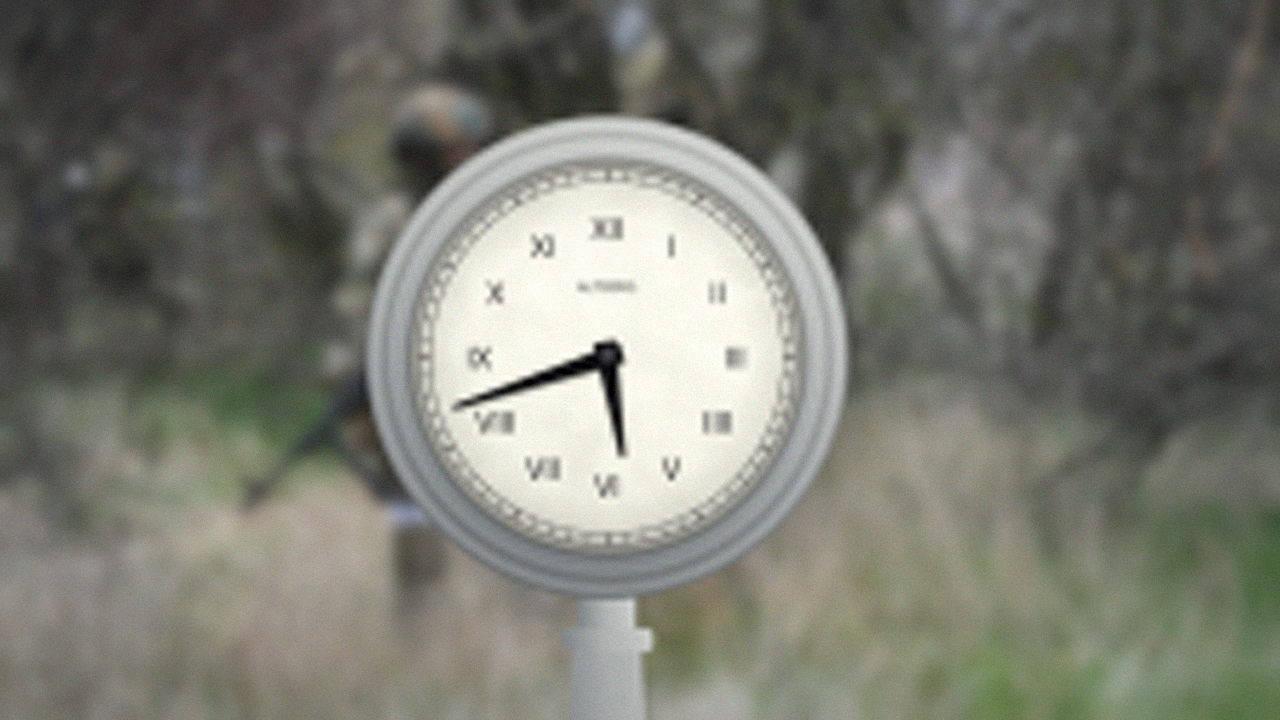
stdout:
5h42
